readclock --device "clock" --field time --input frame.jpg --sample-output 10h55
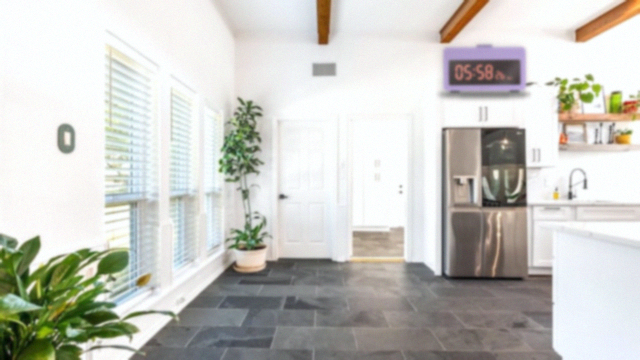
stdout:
5h58
